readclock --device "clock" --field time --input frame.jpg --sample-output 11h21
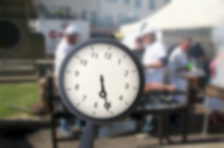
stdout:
5h26
